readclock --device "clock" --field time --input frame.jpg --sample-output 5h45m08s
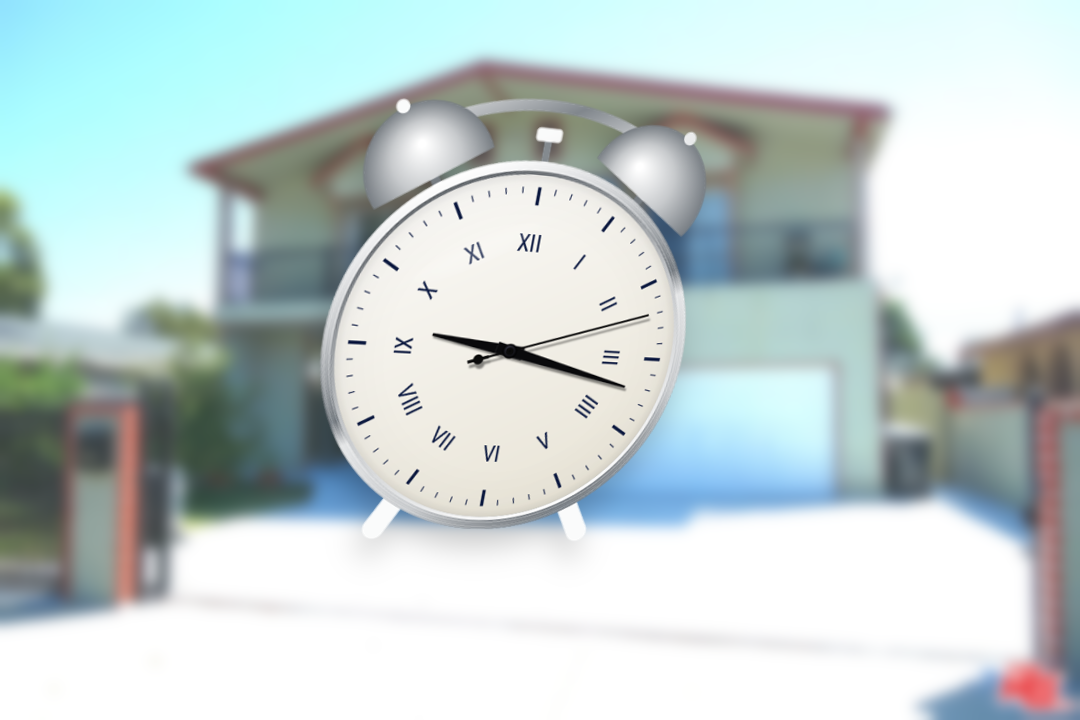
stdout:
9h17m12s
